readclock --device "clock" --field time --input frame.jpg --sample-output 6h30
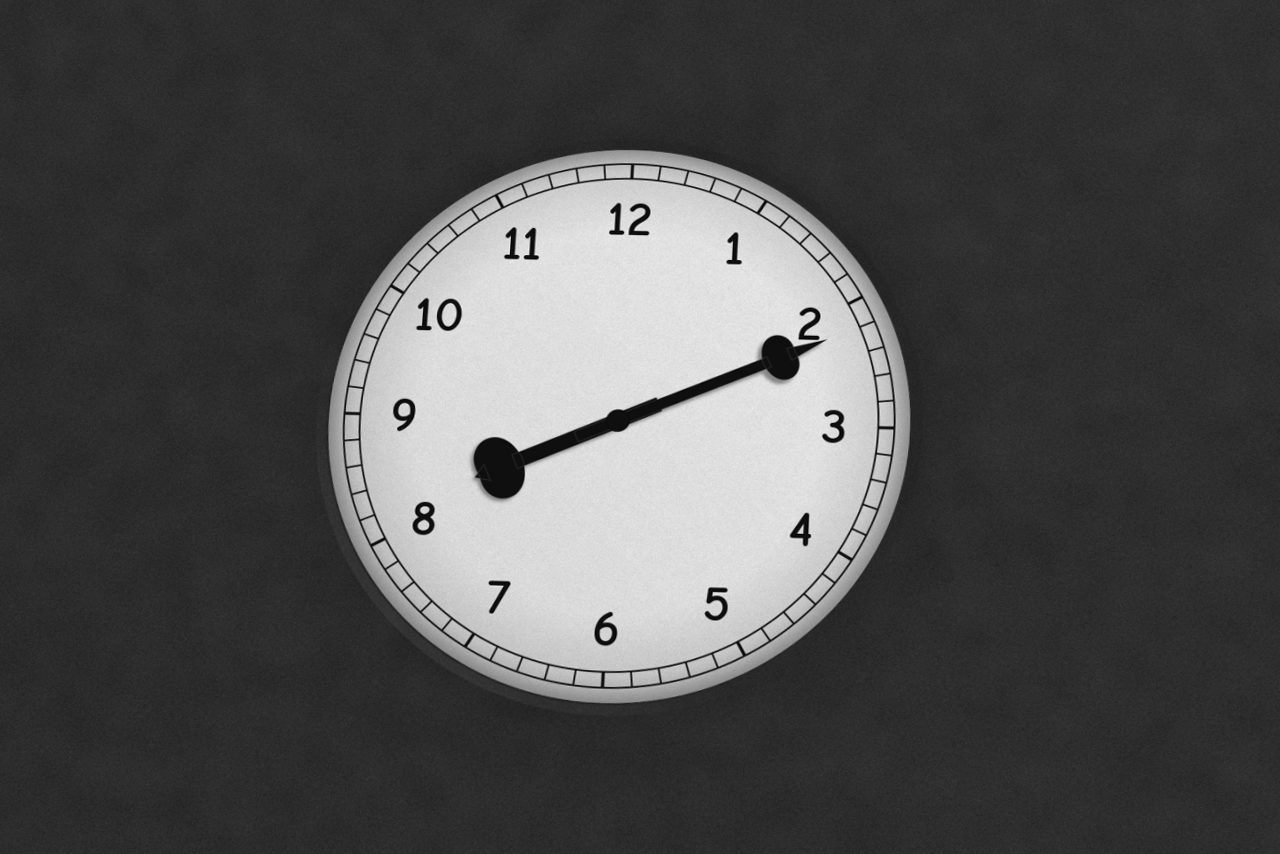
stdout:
8h11
